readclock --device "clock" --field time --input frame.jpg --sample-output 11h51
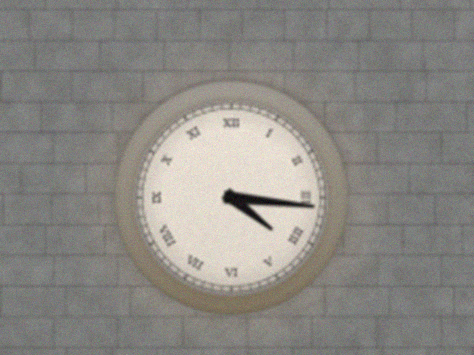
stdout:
4h16
